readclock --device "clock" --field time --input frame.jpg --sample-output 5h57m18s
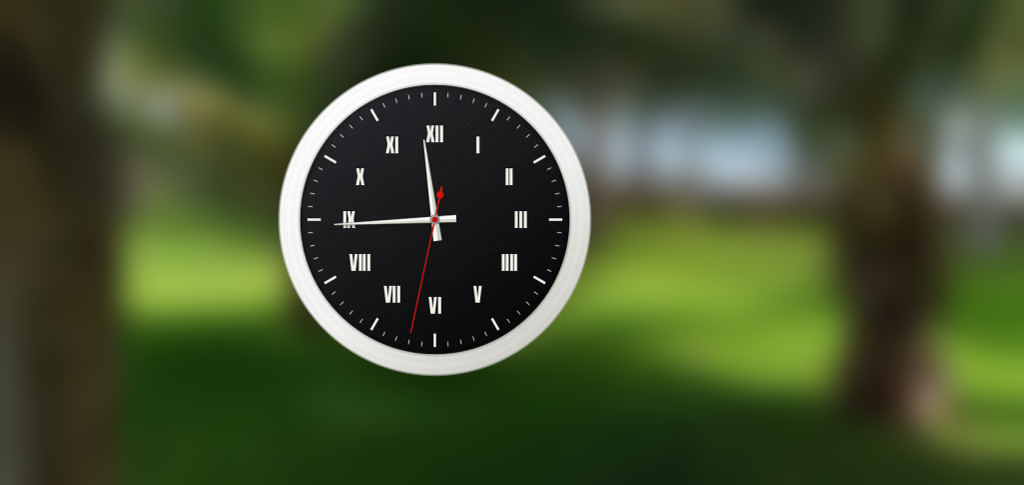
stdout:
11h44m32s
